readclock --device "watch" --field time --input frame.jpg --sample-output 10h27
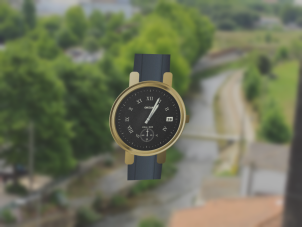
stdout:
1h04
